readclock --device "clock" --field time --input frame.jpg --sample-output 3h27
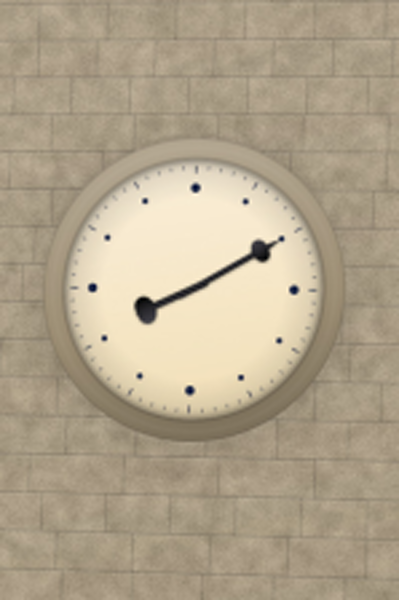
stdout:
8h10
